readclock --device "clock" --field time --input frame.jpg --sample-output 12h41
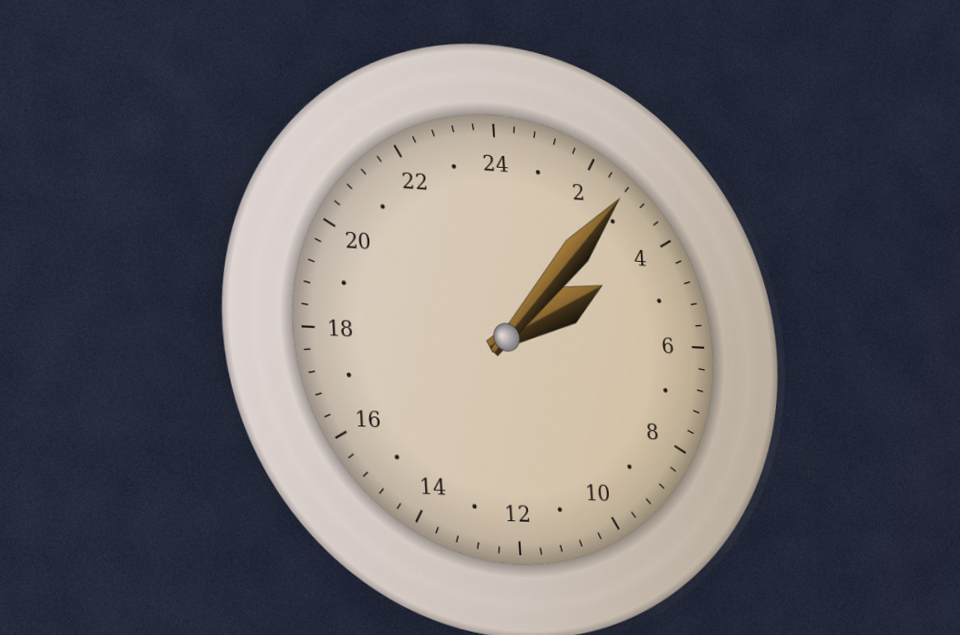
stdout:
4h07
